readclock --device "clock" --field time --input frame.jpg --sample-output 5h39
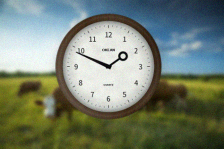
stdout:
1h49
